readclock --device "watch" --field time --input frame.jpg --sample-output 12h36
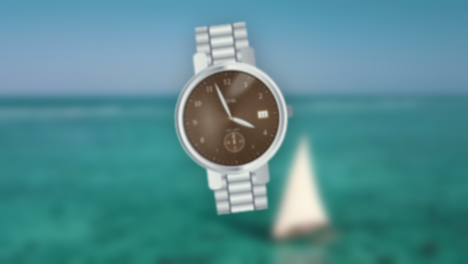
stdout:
3h57
